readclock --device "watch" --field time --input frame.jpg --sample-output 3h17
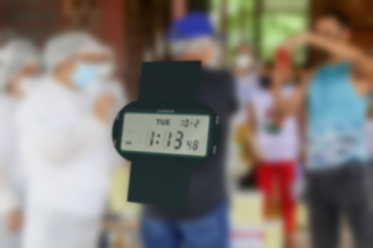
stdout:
1h13
